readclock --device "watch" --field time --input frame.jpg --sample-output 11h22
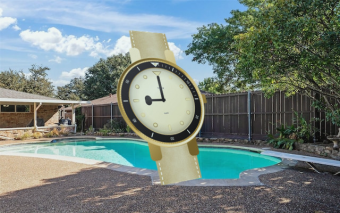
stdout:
9h00
